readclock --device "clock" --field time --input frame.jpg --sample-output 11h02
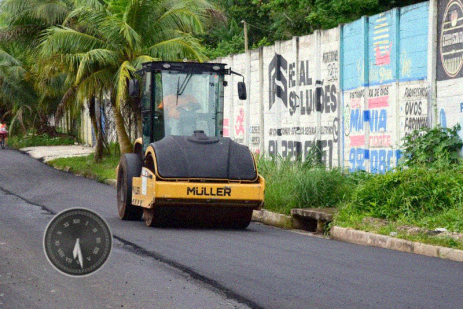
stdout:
6h29
